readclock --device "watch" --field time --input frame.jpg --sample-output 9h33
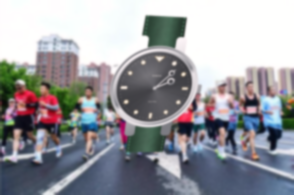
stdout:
2h07
